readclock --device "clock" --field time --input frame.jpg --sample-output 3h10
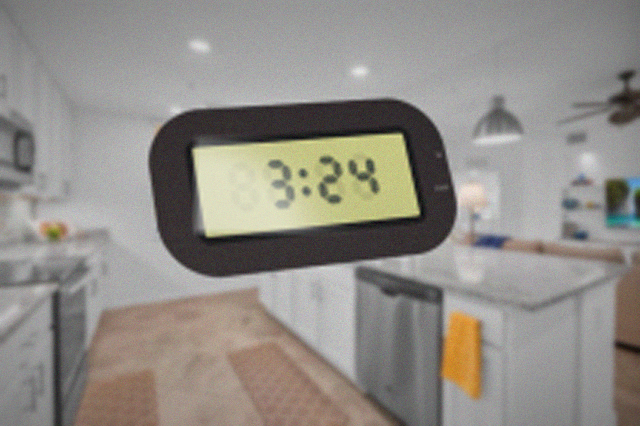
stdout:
3h24
